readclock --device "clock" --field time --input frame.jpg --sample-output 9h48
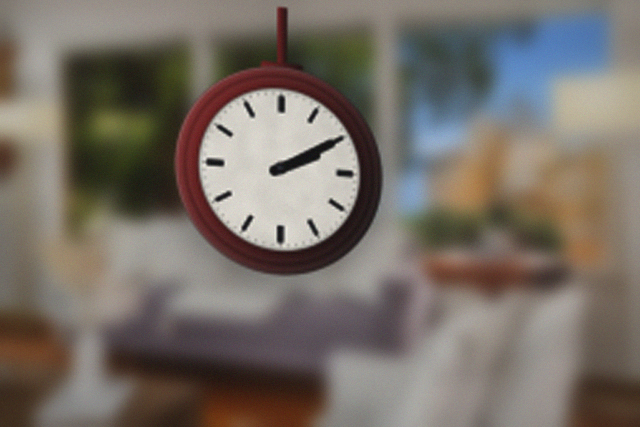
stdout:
2h10
